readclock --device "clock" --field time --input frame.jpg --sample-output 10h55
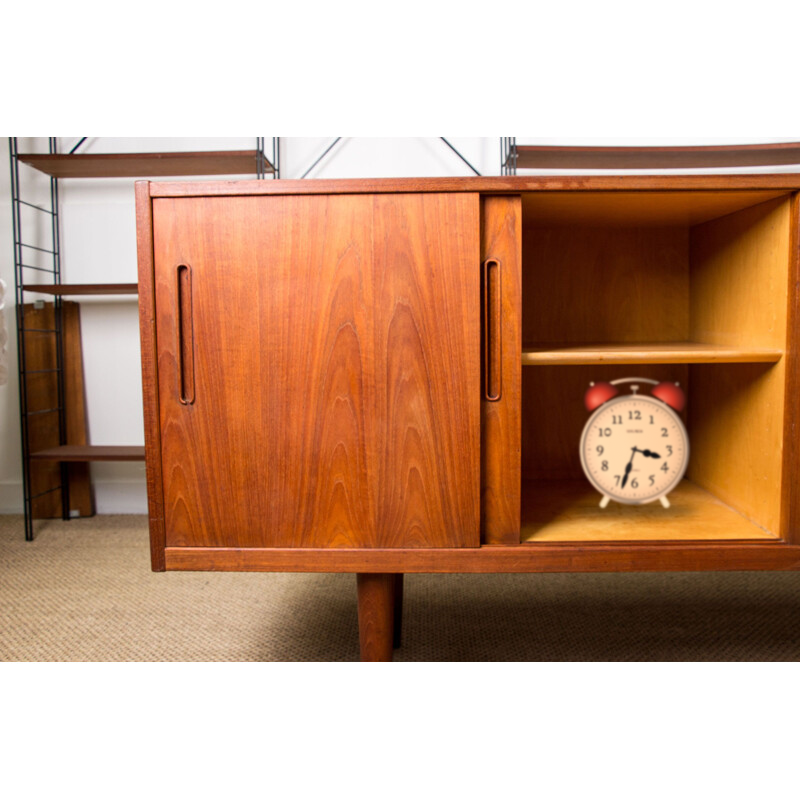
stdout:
3h33
